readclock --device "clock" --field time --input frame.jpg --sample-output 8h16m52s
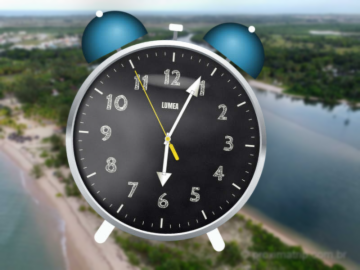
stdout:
6h03m55s
